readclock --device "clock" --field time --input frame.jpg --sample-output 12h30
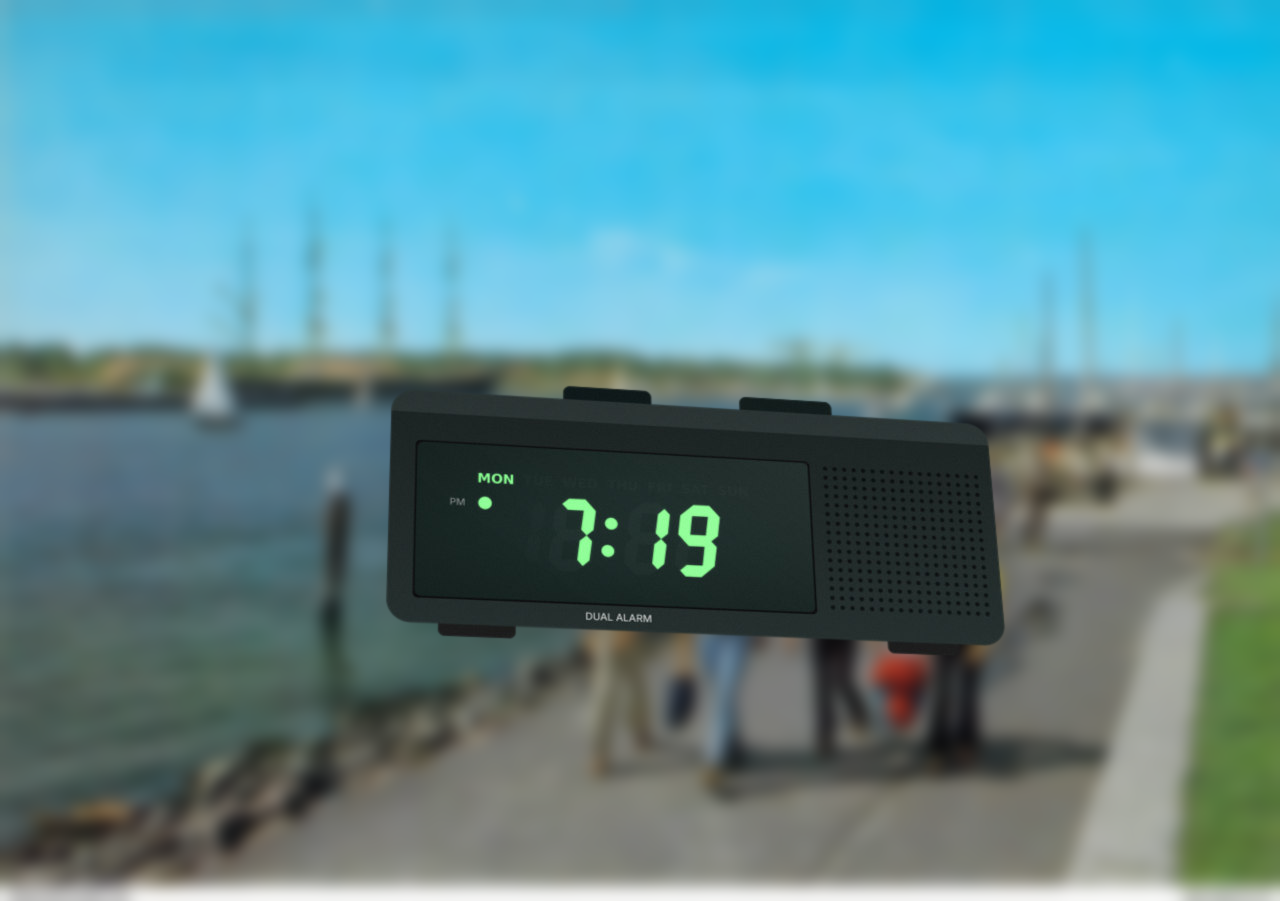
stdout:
7h19
